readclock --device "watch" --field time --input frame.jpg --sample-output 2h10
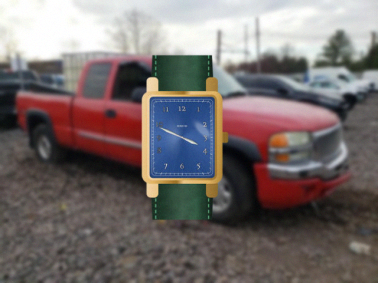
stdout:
3h49
